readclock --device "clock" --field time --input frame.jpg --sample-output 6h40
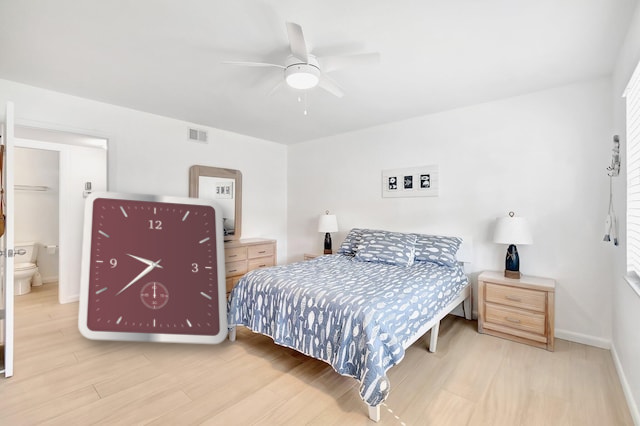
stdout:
9h38
